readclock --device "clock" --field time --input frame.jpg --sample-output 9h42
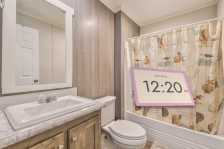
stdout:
12h20
